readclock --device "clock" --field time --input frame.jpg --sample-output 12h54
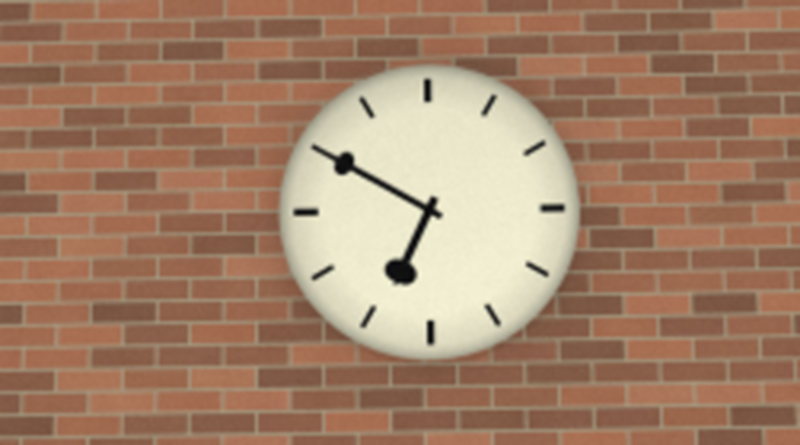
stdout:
6h50
